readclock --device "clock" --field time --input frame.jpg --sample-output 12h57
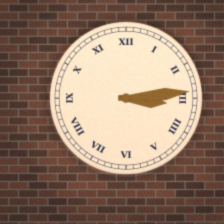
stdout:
3h14
